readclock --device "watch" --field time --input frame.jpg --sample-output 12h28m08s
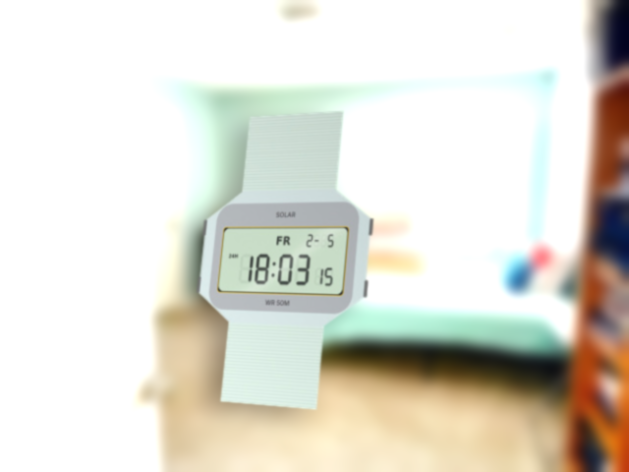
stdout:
18h03m15s
